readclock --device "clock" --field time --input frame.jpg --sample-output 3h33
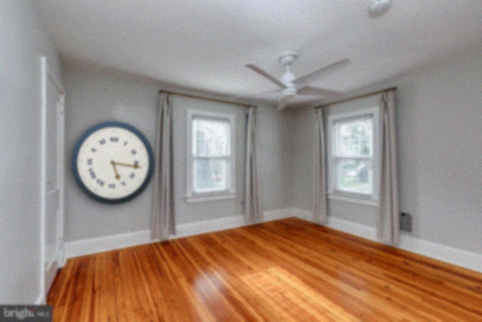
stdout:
5h16
